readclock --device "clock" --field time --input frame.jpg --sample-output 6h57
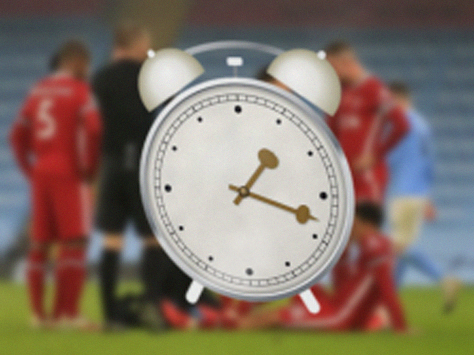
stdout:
1h18
